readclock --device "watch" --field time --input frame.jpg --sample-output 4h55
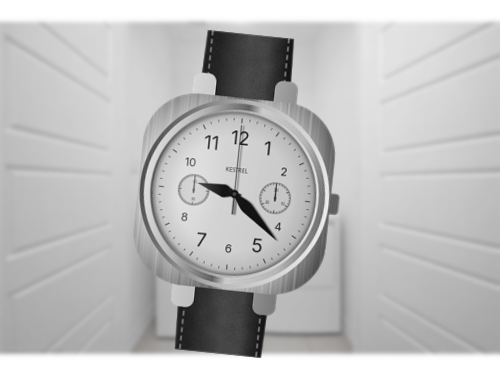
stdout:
9h22
